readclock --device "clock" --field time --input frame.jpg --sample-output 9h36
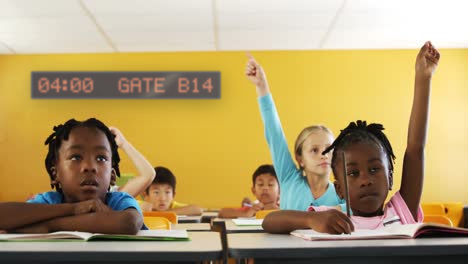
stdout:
4h00
